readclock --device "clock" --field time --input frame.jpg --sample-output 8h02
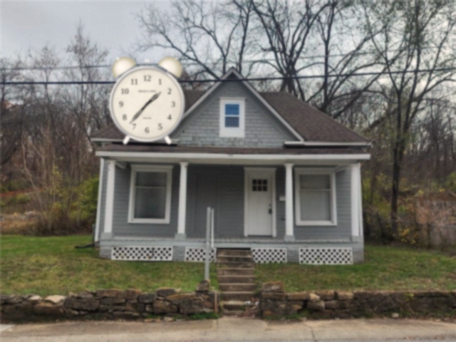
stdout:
1h37
